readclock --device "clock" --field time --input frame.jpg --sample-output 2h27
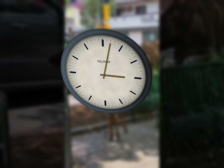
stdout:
3h02
